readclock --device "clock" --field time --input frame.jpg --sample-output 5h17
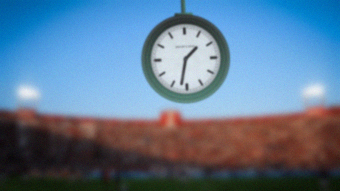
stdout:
1h32
